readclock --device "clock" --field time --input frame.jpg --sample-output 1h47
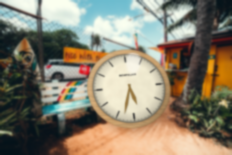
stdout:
5h33
